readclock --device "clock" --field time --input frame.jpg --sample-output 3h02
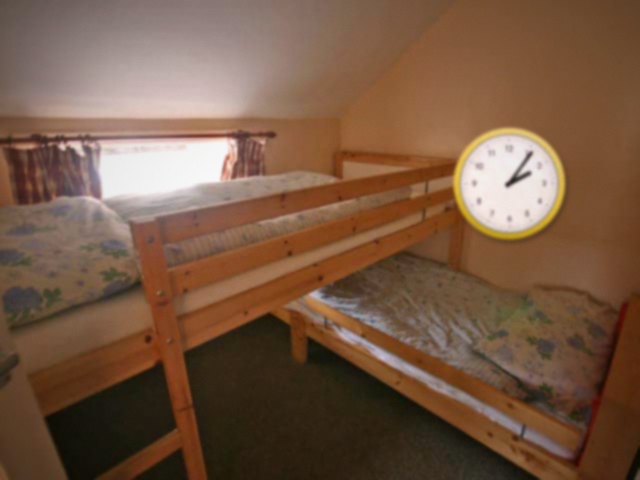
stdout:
2h06
